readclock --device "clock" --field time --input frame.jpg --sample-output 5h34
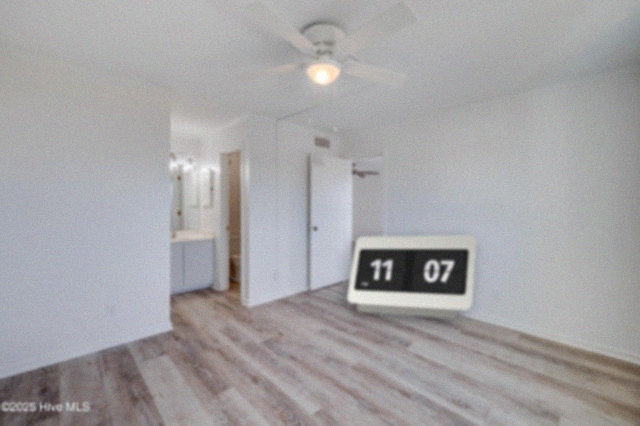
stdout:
11h07
